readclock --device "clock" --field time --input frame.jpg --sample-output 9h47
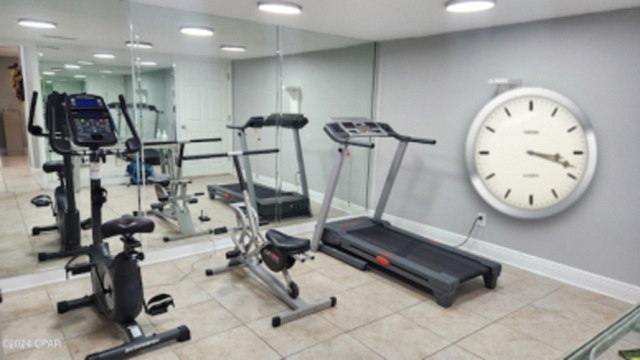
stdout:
3h18
